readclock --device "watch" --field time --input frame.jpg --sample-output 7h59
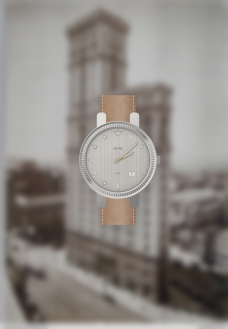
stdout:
2h08
